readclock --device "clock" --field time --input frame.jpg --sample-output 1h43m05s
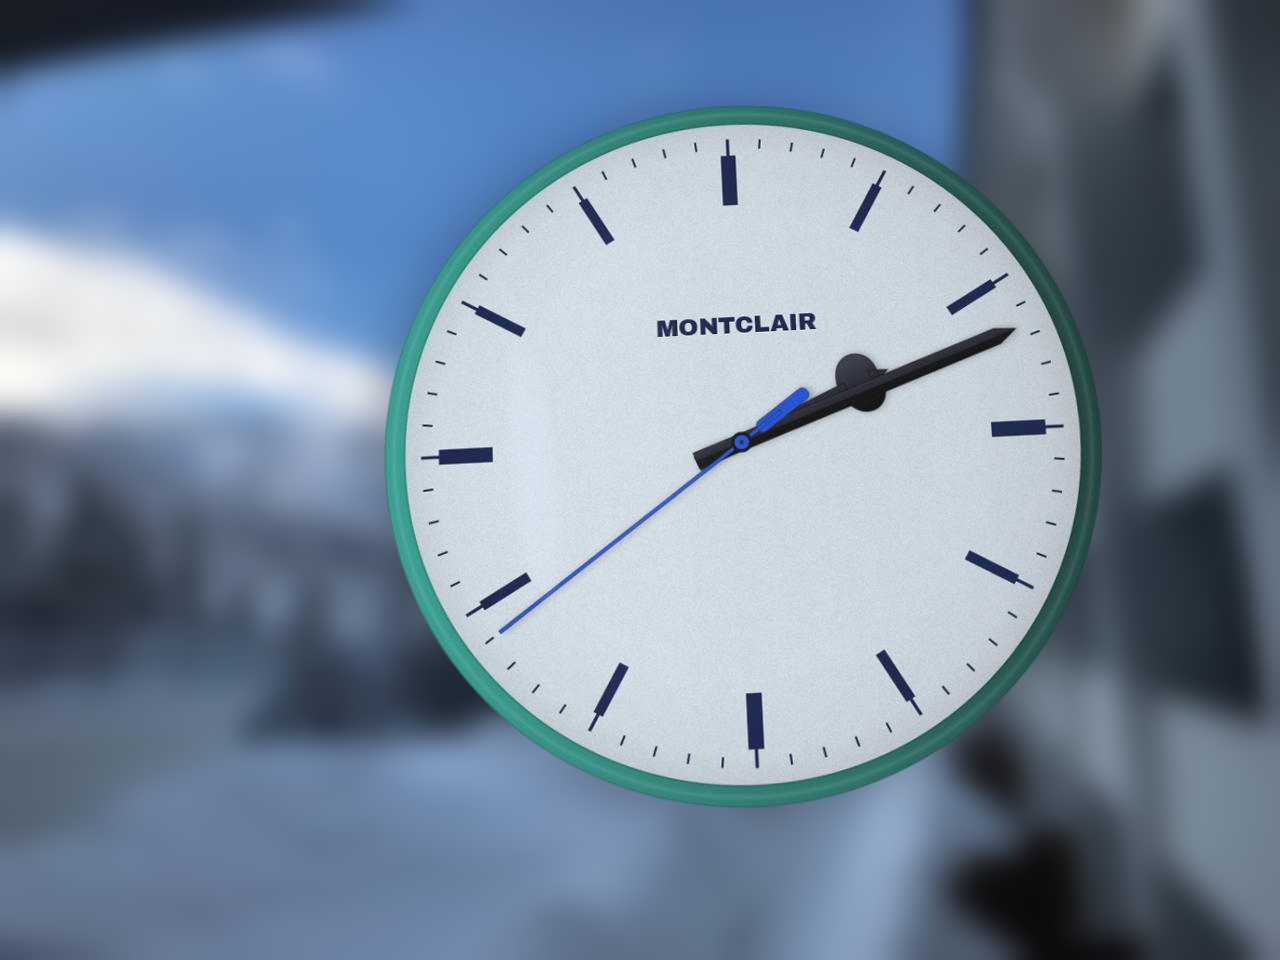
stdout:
2h11m39s
